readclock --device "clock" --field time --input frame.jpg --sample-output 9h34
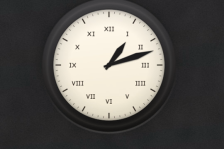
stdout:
1h12
